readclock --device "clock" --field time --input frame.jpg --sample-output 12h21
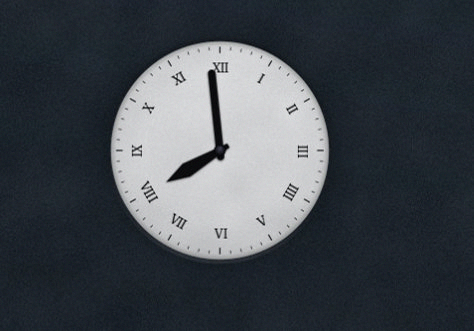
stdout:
7h59
